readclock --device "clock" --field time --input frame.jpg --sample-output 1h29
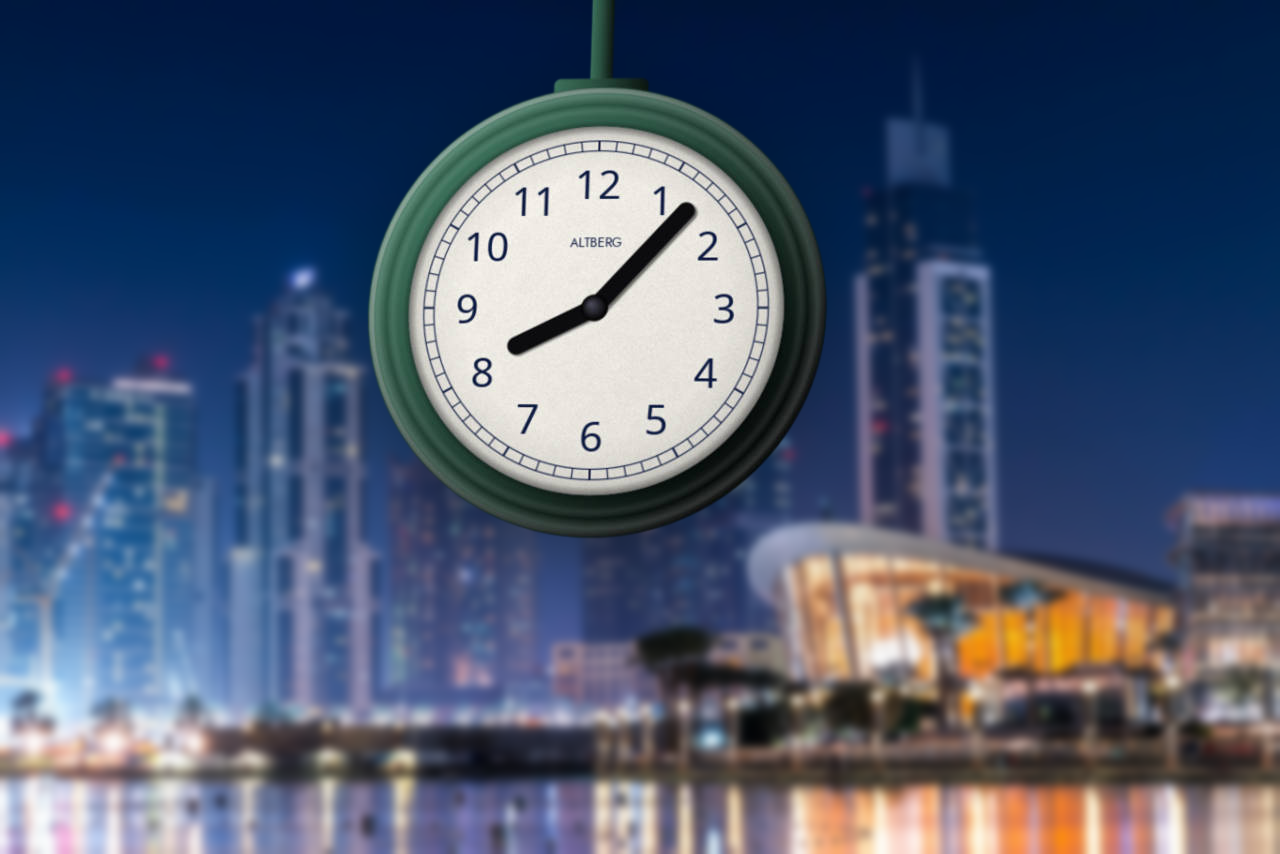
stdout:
8h07
